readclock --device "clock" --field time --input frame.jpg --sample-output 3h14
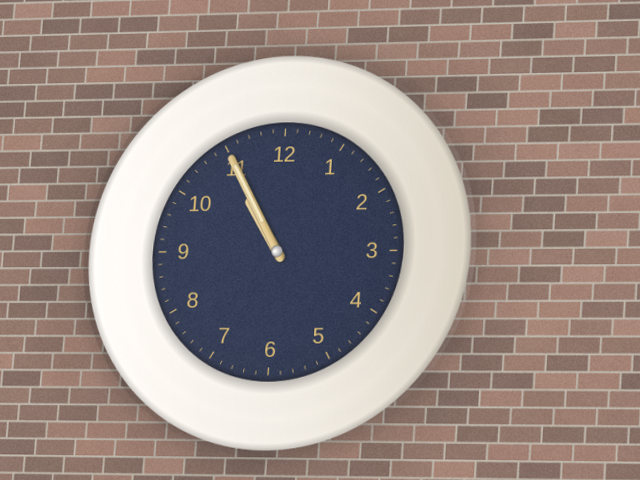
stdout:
10h55
